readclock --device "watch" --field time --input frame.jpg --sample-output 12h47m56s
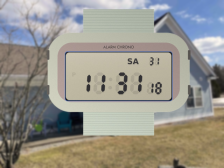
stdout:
11h31m18s
